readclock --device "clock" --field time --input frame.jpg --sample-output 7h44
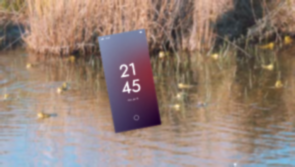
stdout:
21h45
